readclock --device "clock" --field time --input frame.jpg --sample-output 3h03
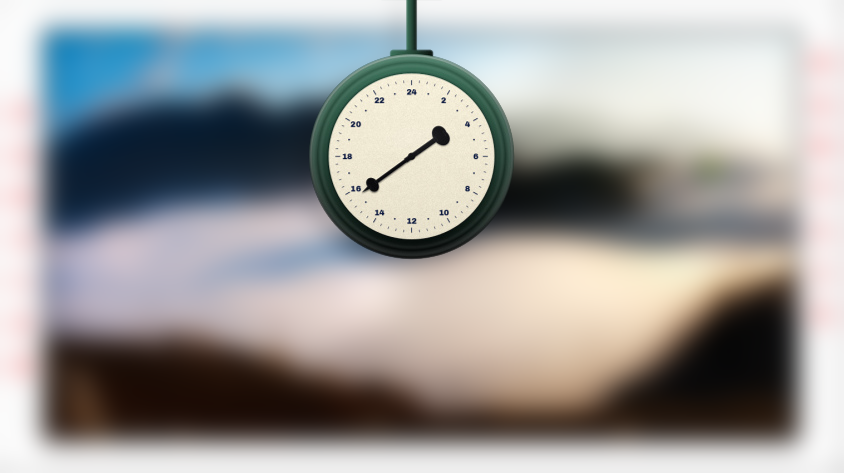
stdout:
3h39
